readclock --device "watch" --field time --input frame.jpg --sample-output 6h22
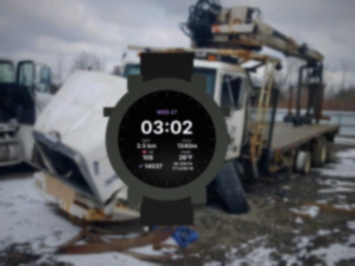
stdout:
3h02
